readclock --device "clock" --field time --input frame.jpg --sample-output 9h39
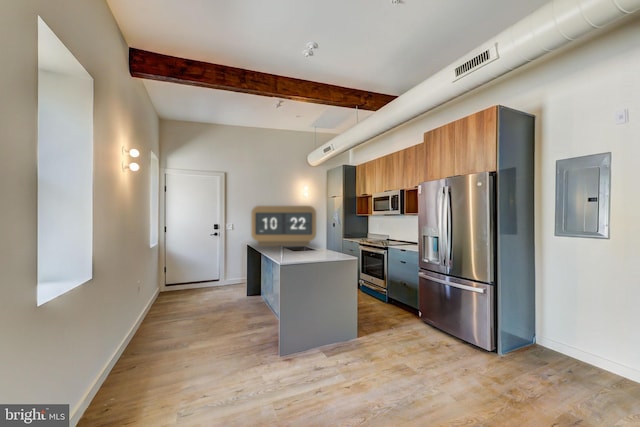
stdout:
10h22
